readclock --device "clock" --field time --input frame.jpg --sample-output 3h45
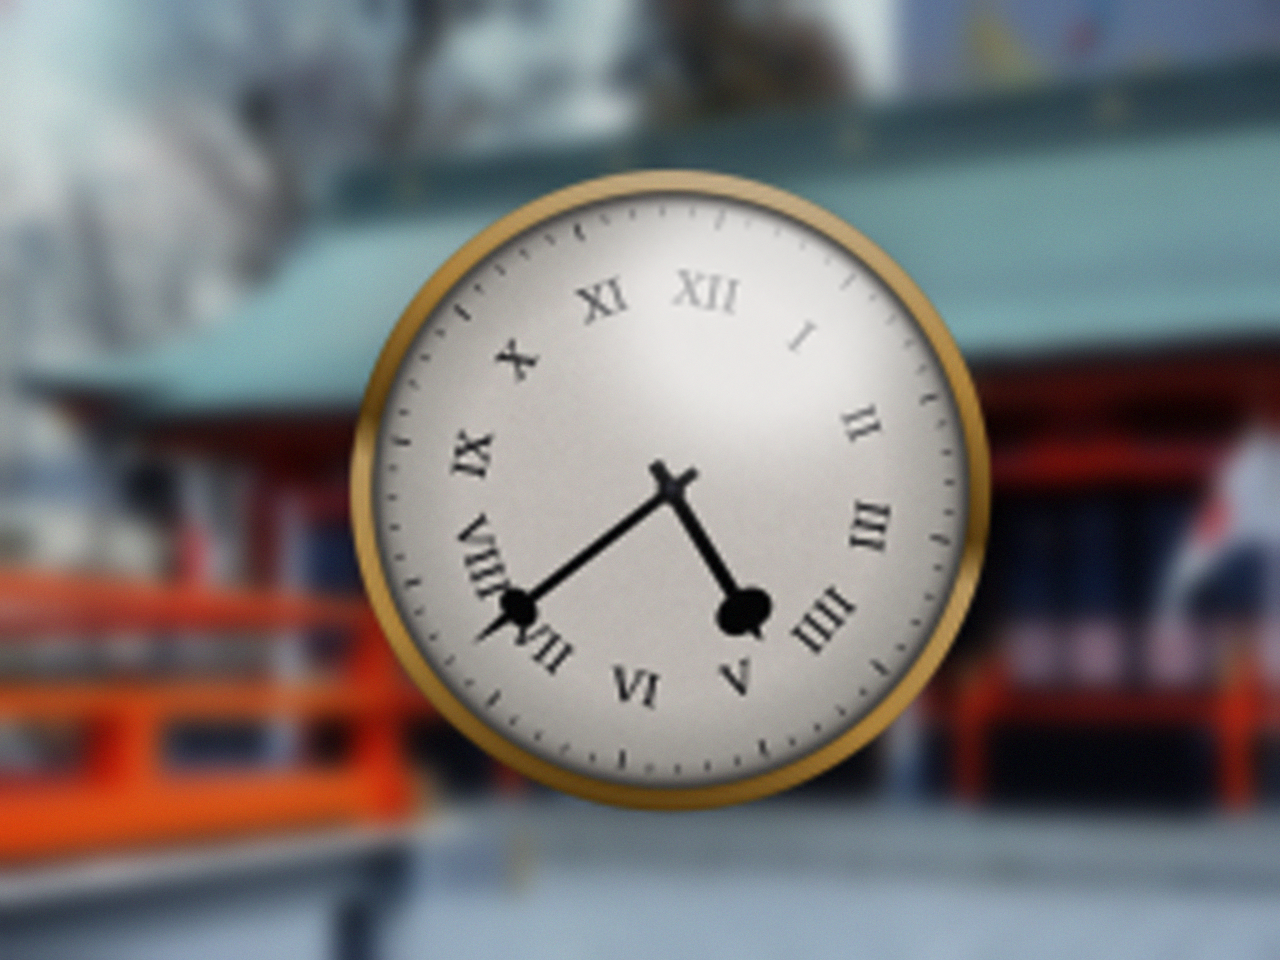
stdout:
4h37
